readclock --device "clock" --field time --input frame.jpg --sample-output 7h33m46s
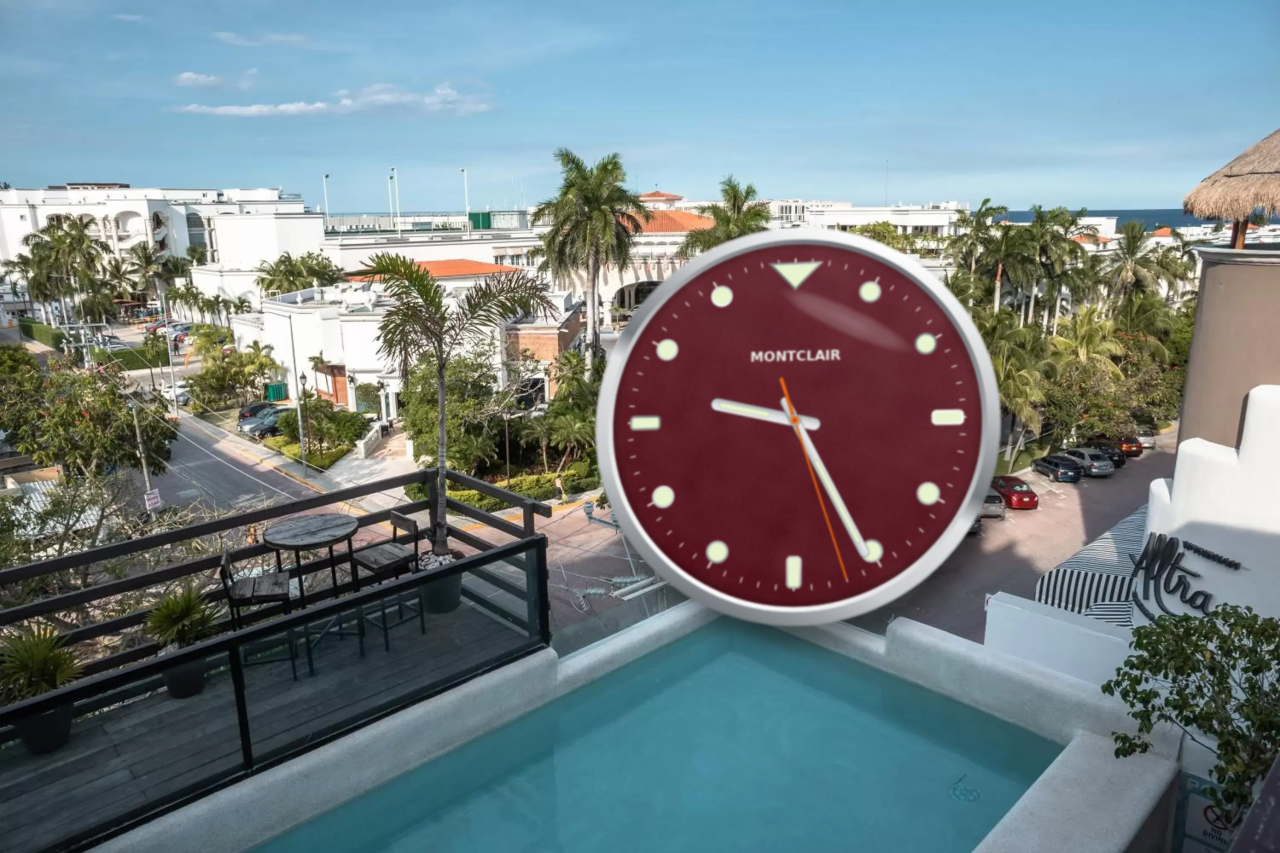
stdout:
9h25m27s
